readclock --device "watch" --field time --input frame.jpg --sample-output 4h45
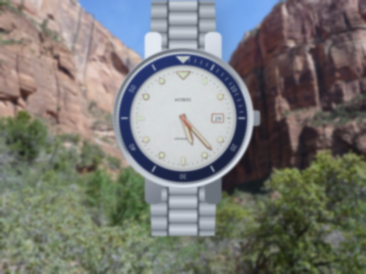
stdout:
5h23
